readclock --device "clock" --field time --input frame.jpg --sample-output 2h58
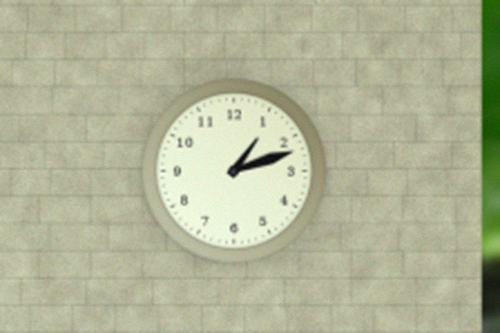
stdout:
1h12
